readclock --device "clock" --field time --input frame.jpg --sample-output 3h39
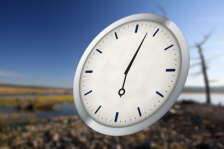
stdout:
6h03
